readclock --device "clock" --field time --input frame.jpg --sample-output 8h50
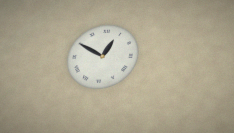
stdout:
12h50
